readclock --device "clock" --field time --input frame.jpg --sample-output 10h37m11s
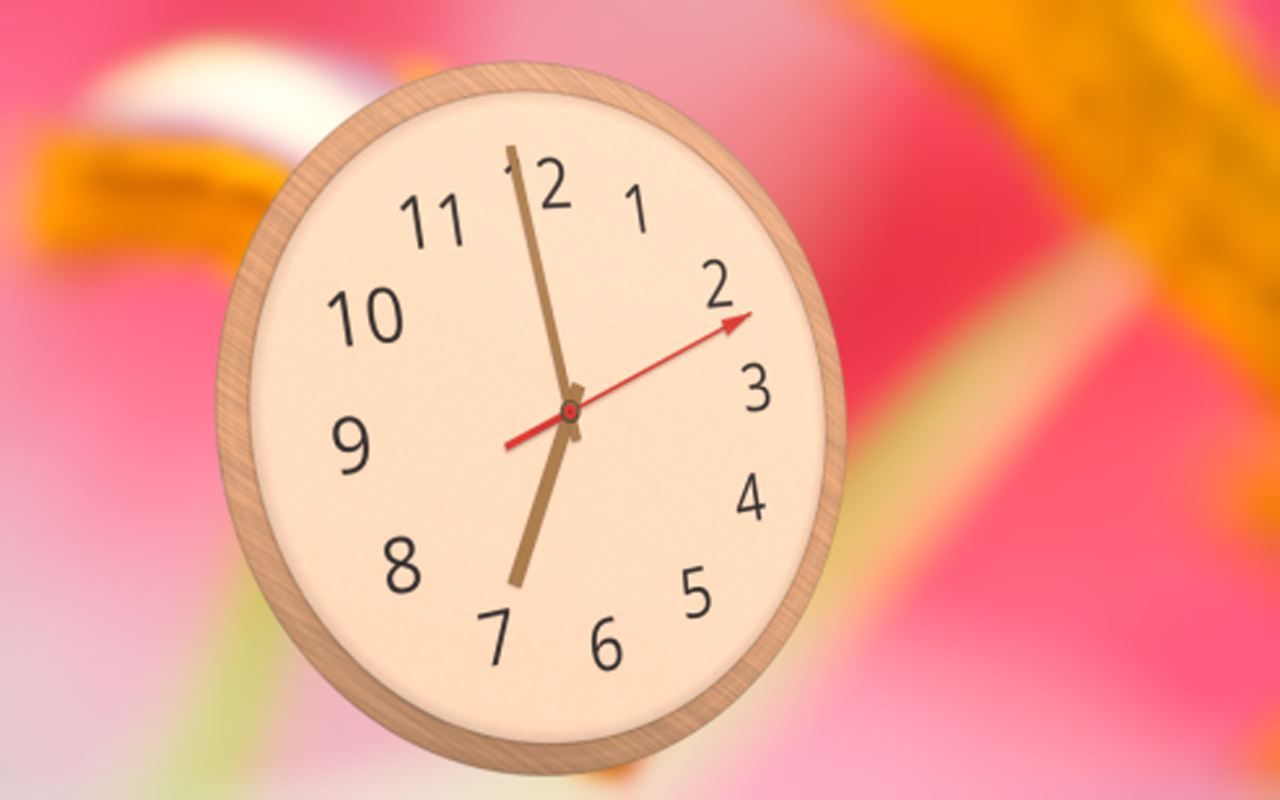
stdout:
6h59m12s
